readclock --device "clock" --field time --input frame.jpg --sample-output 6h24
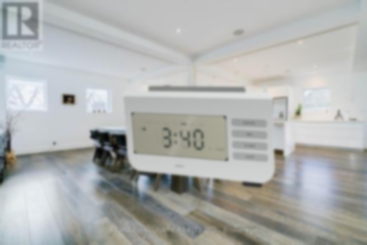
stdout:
3h40
